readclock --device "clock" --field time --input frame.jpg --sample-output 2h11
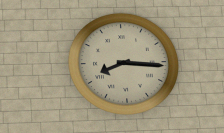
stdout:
8h16
